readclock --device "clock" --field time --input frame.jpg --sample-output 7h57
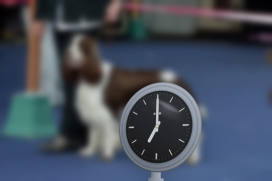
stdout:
7h00
